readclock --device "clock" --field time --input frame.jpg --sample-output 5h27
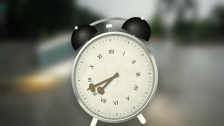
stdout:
7h42
